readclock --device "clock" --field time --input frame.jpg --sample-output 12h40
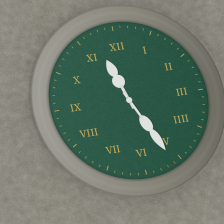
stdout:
11h26
